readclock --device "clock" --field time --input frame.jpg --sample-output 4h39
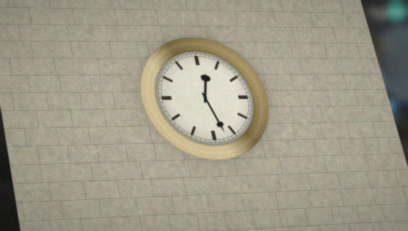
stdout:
12h27
